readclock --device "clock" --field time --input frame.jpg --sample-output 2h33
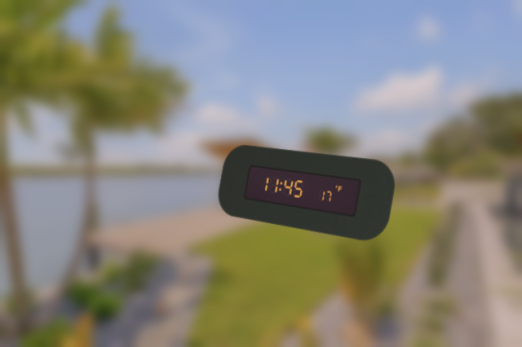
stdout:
11h45
